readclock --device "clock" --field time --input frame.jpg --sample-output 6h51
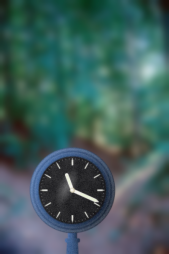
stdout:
11h19
